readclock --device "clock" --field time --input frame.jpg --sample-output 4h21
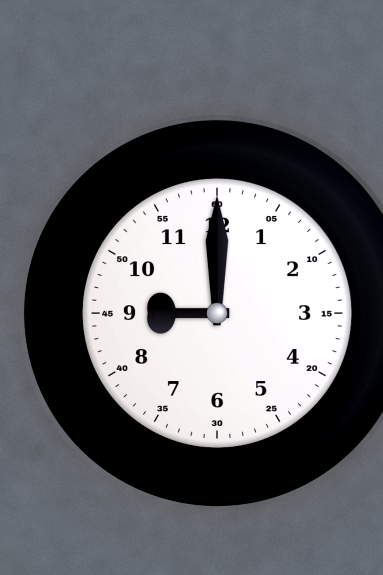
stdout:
9h00
